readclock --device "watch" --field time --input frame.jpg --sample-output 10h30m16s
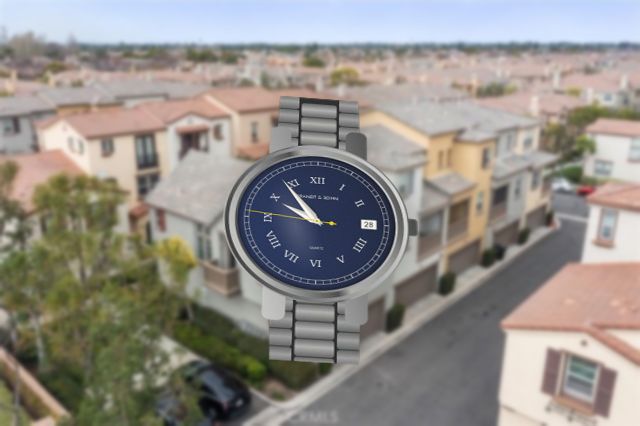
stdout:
9h53m46s
